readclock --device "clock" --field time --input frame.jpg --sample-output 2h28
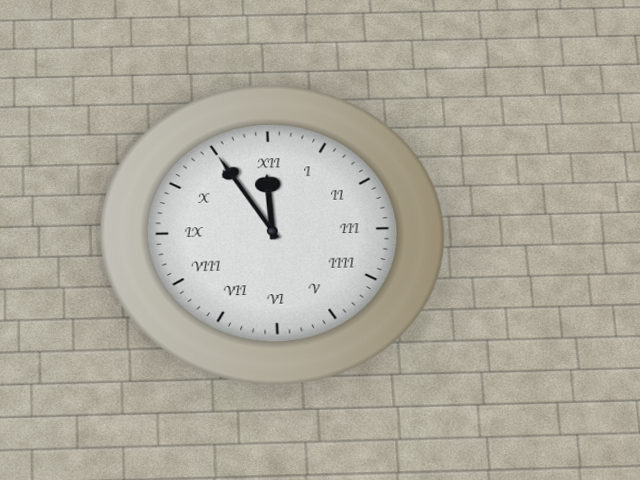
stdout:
11h55
